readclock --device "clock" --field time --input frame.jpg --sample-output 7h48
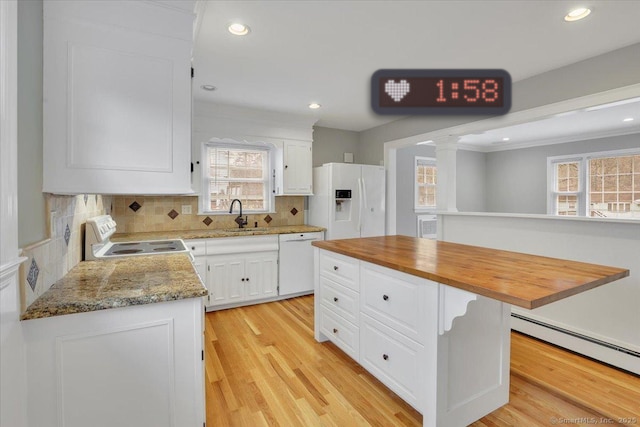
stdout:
1h58
